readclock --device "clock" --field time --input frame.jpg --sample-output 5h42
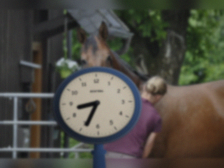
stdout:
8h34
